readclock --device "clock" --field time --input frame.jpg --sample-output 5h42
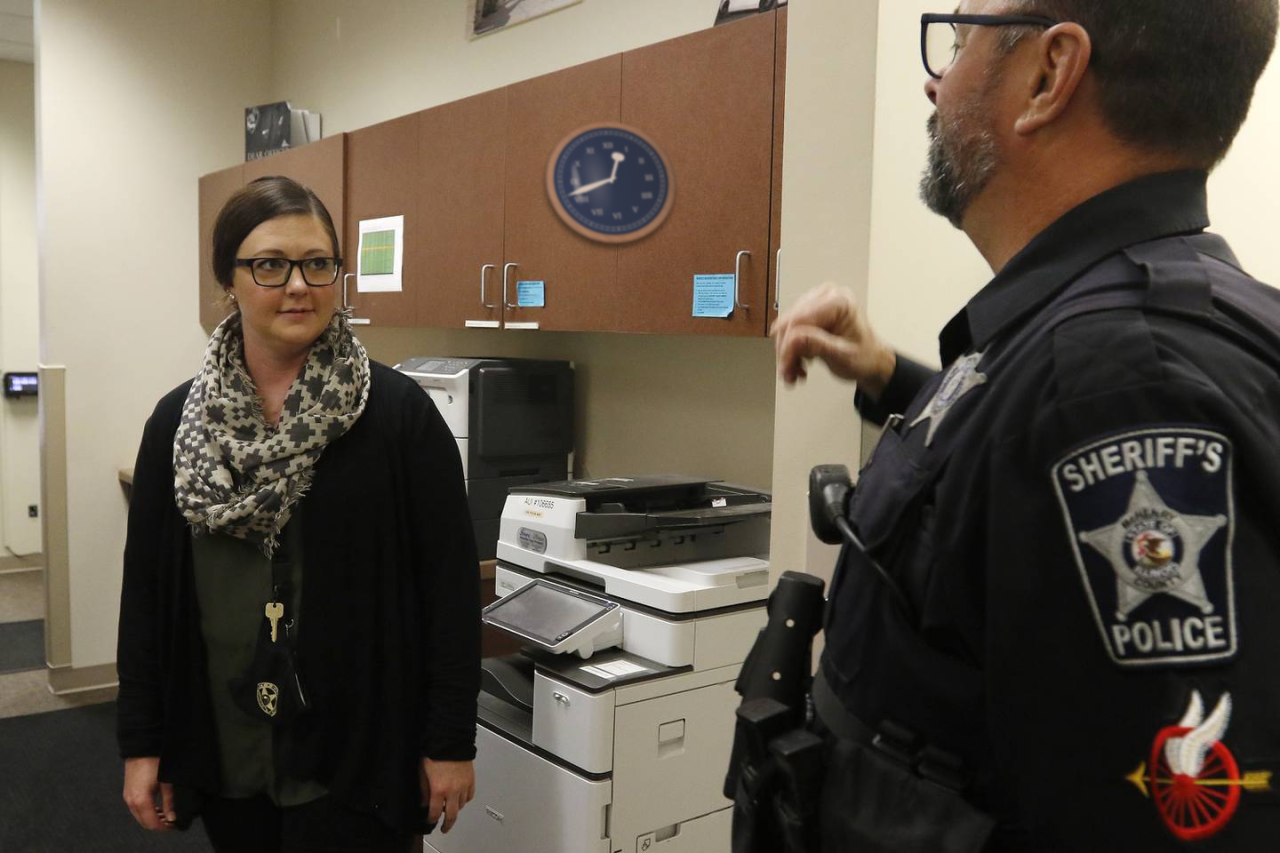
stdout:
12h42
